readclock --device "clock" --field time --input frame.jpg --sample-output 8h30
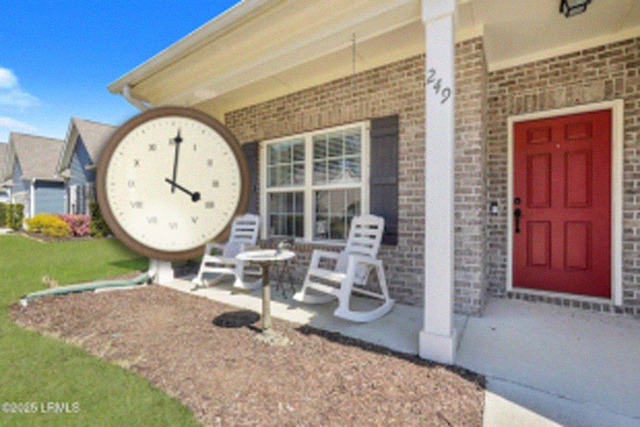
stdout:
4h01
